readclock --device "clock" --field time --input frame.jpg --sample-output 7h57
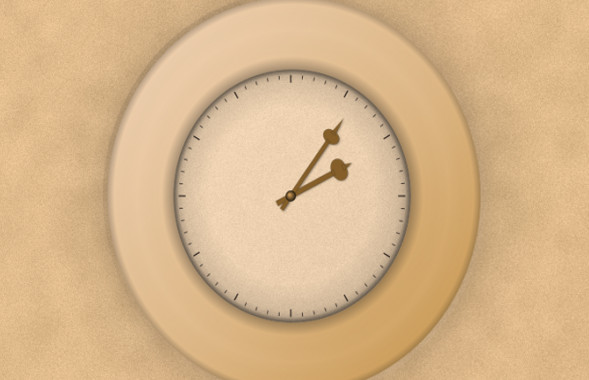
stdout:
2h06
